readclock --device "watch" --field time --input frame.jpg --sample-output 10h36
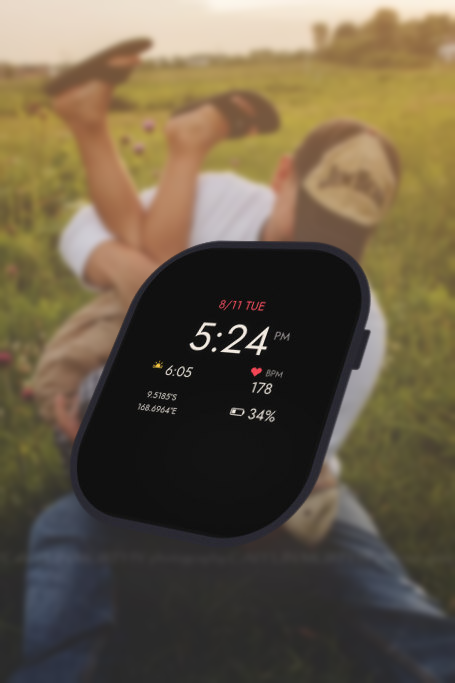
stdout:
5h24
